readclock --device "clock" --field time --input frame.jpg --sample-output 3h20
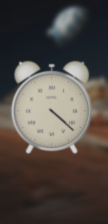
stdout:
4h22
